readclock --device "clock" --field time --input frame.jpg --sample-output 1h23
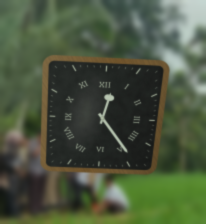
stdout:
12h24
